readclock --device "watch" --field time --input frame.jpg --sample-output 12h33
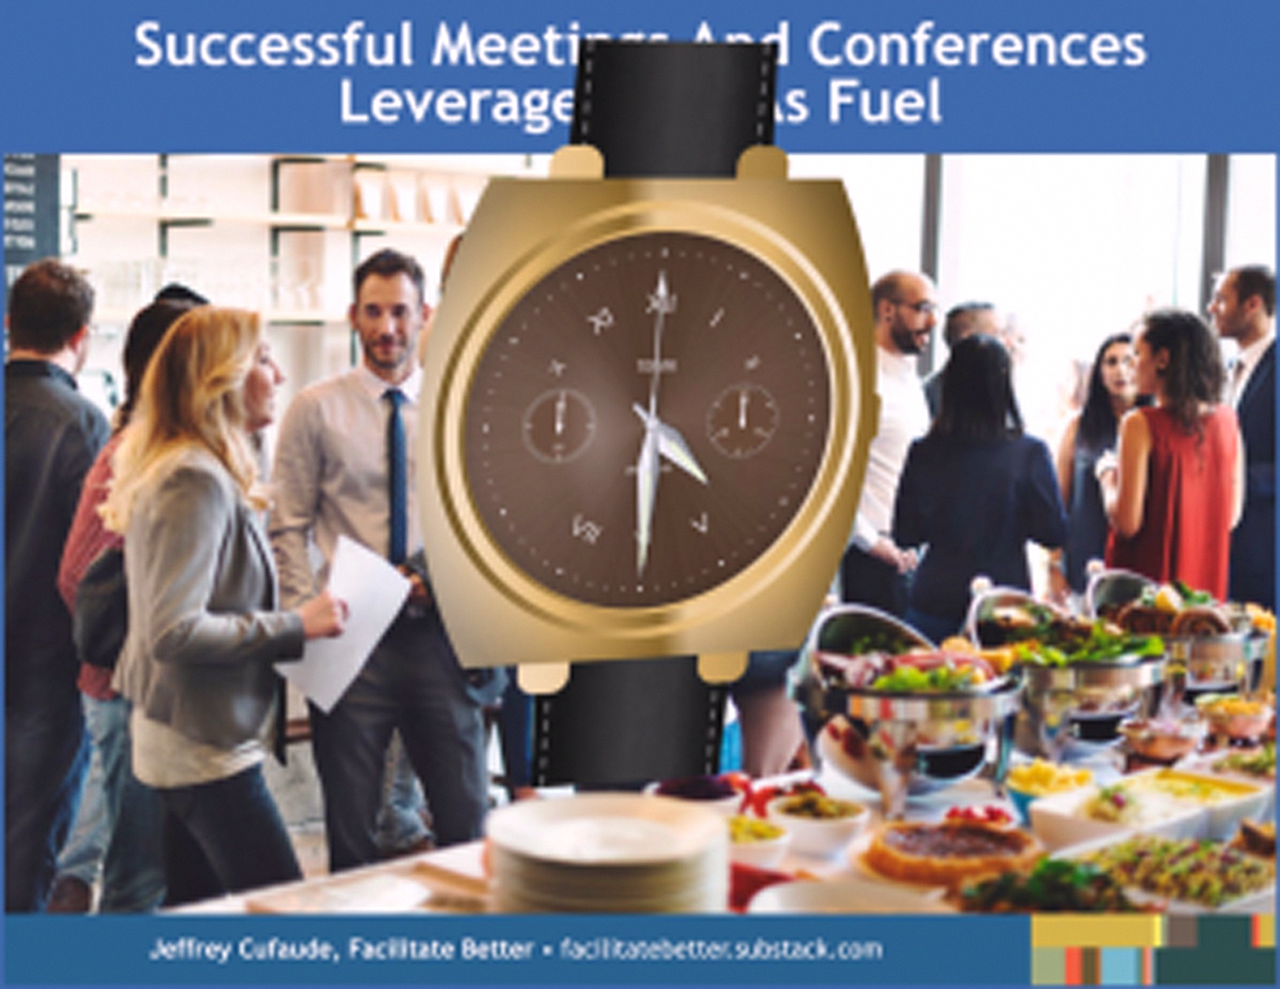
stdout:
4h30
